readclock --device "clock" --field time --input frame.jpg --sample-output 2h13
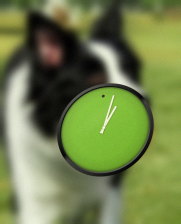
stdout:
1h03
